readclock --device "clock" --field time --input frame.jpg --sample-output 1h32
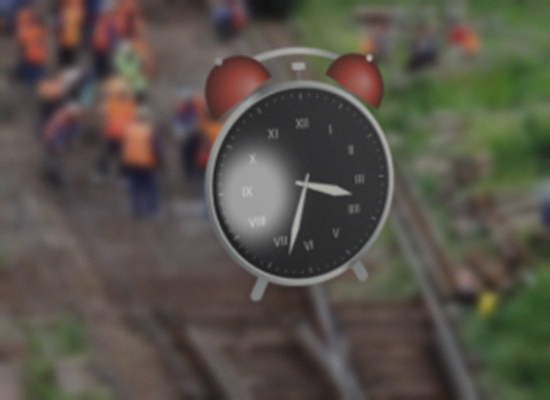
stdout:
3h33
